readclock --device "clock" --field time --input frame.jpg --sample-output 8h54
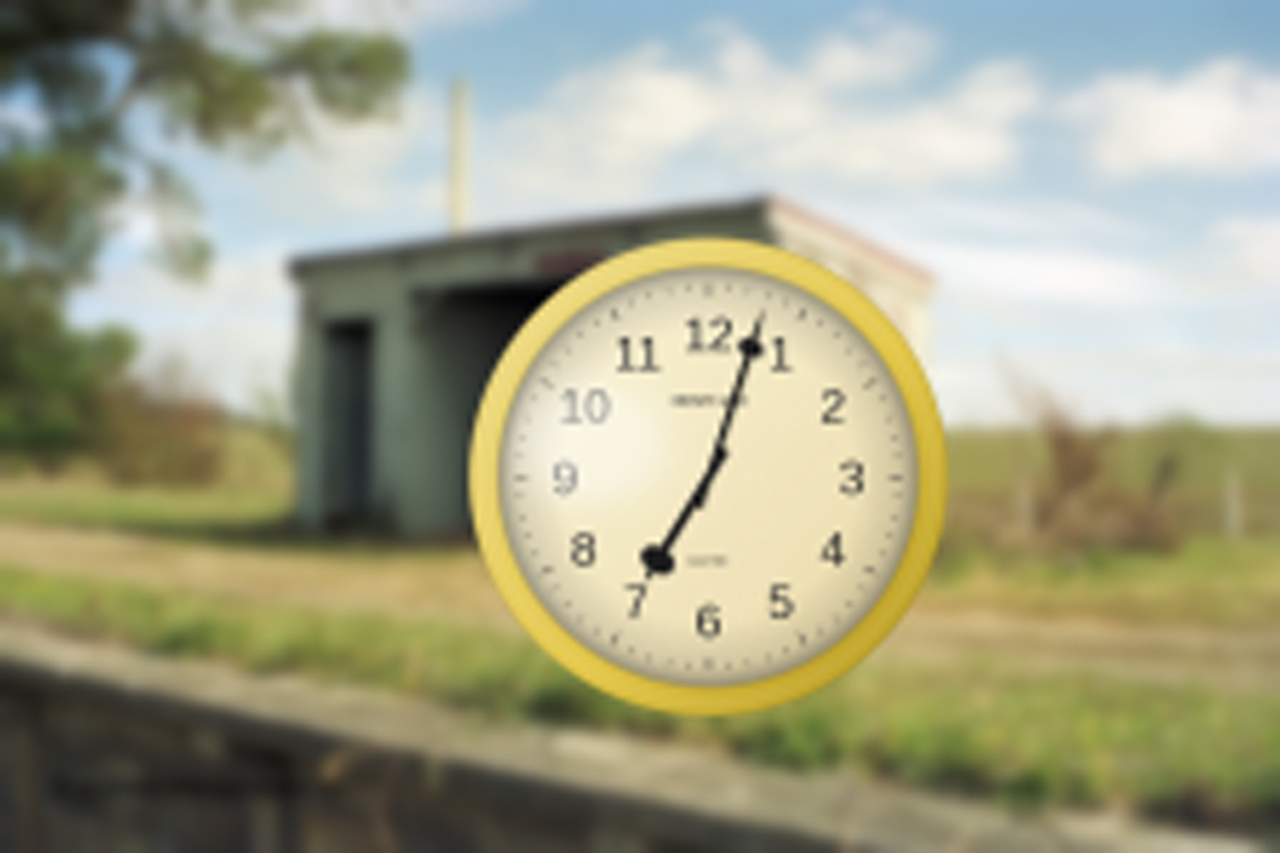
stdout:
7h03
